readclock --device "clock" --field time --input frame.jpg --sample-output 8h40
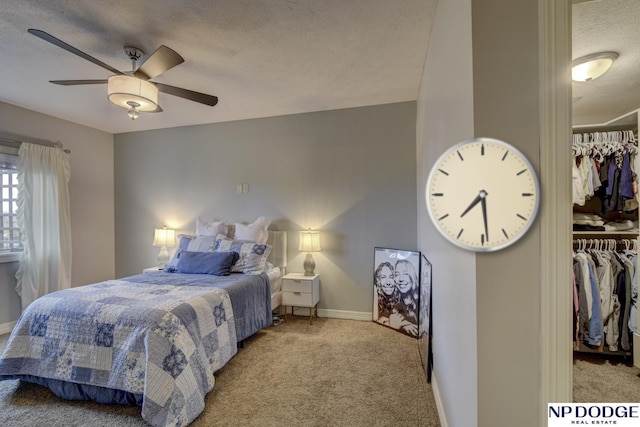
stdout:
7h29
